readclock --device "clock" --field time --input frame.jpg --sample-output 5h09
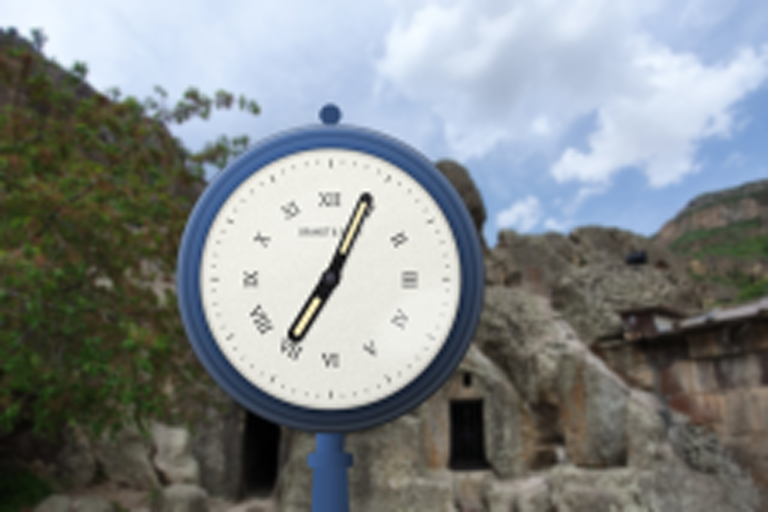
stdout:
7h04
